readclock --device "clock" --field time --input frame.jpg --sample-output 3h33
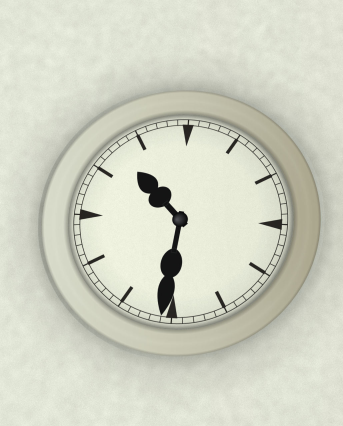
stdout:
10h31
